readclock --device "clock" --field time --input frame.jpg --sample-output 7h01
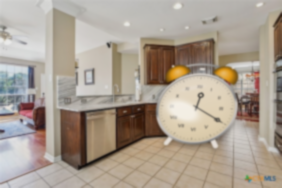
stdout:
12h20
